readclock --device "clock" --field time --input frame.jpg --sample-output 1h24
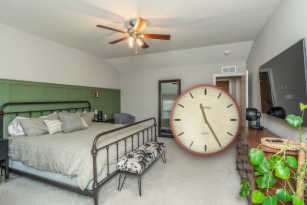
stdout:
11h25
